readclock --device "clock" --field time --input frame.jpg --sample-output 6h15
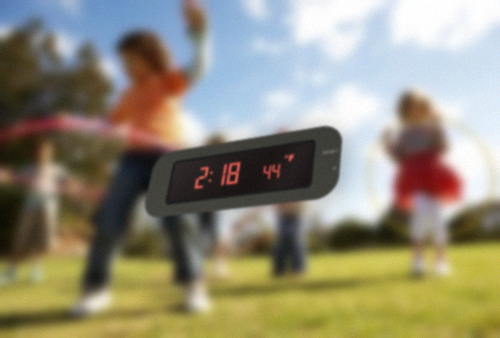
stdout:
2h18
